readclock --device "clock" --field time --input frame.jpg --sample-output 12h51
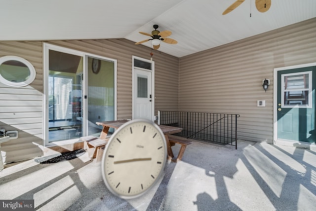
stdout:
2h43
